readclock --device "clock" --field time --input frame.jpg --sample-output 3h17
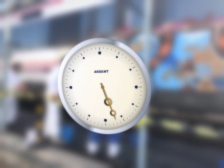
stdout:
5h27
